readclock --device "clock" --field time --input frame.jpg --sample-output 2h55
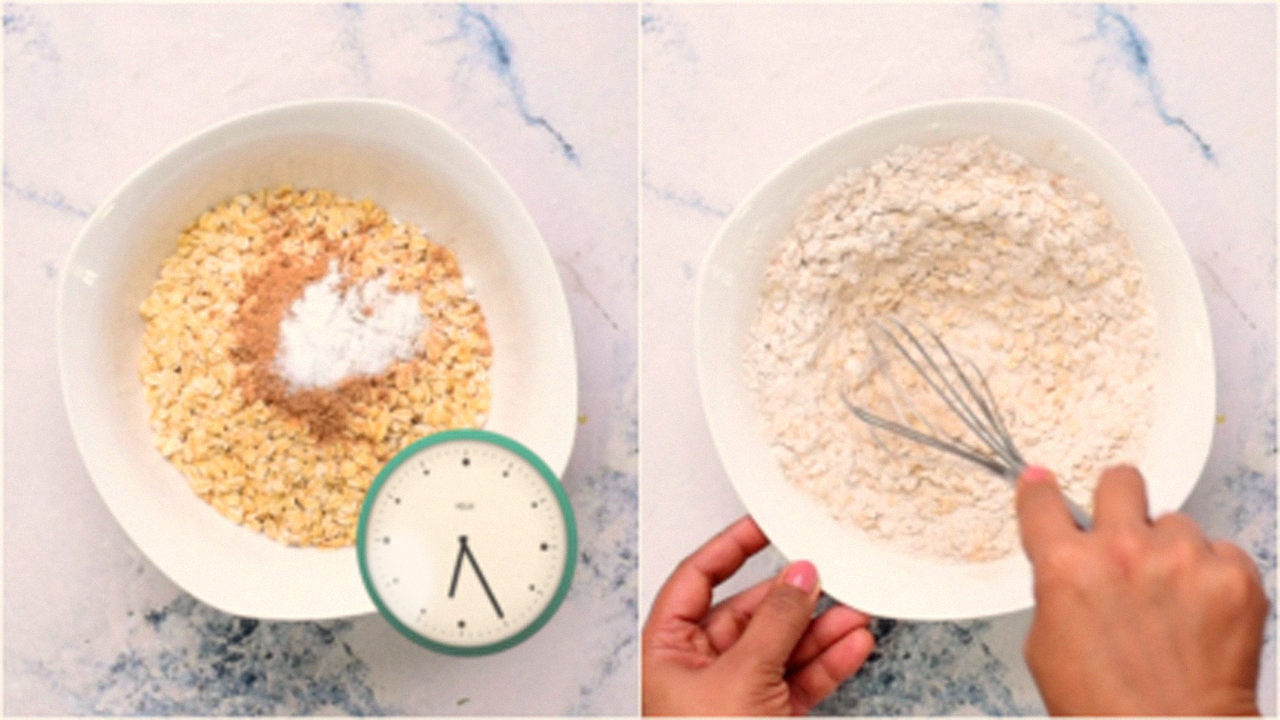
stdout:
6h25
